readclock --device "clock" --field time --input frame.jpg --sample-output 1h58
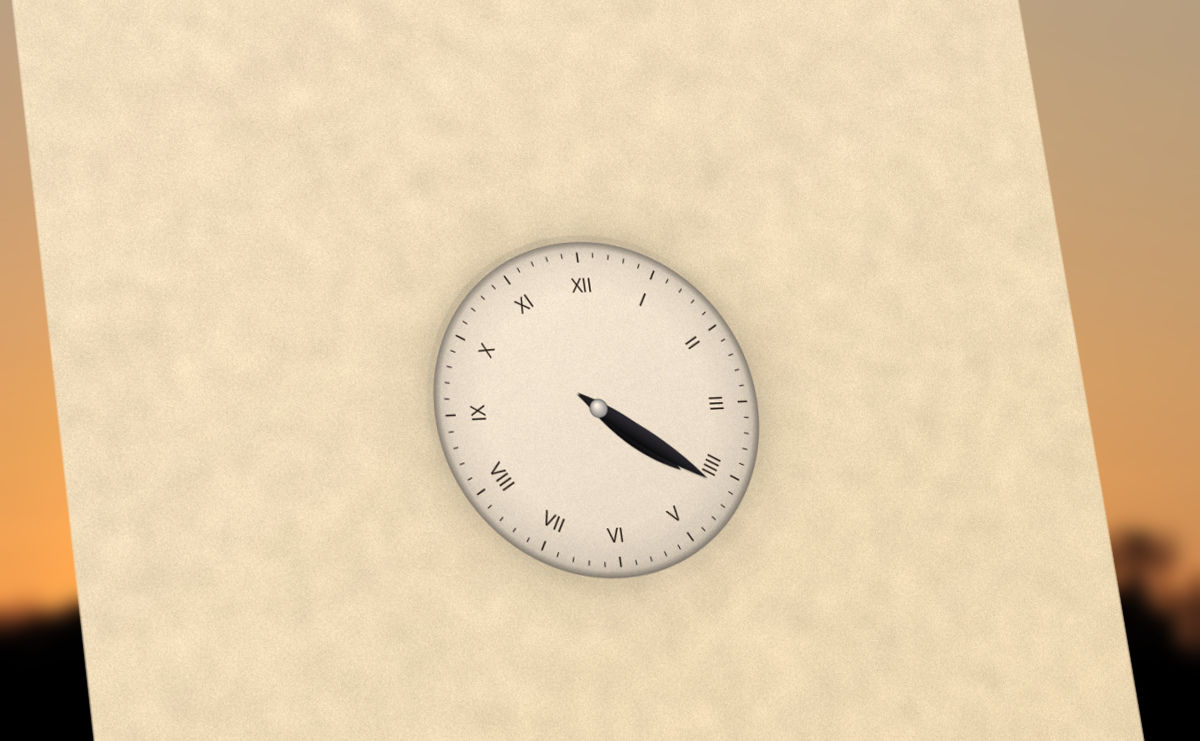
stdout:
4h21
